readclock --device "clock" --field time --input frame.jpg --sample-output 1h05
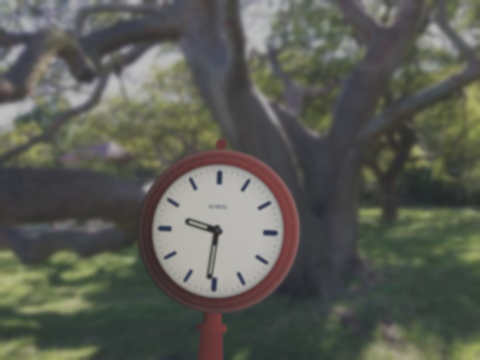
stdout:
9h31
